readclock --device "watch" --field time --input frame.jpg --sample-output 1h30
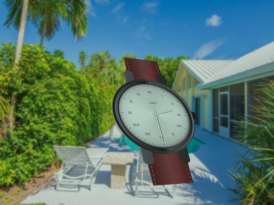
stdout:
2h30
